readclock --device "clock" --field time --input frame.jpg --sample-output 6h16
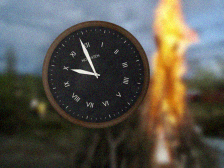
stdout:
9h59
